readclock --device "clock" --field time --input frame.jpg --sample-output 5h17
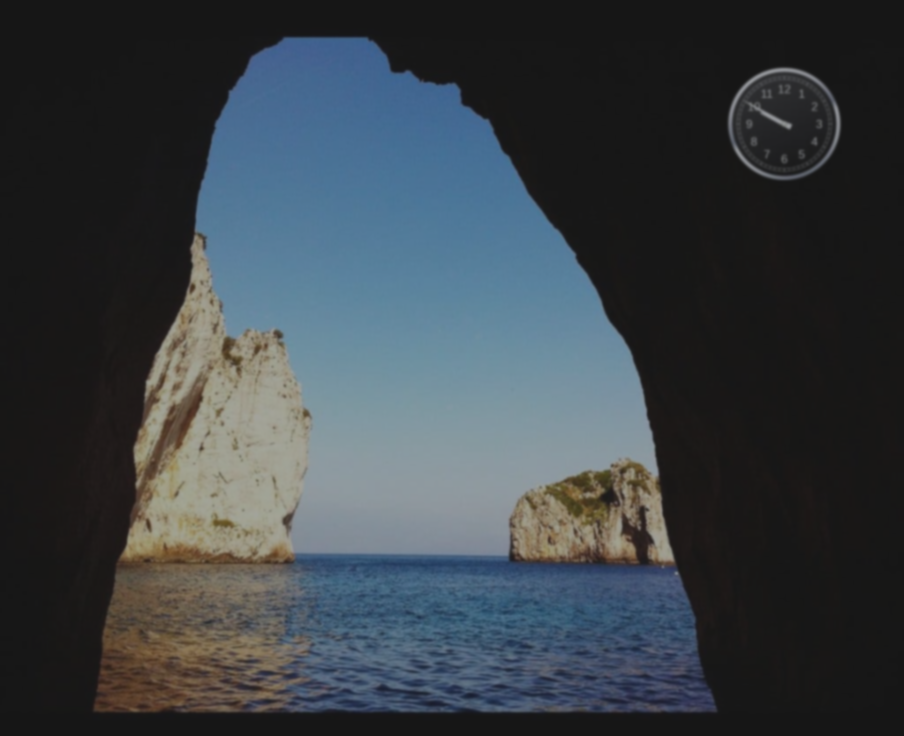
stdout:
9h50
